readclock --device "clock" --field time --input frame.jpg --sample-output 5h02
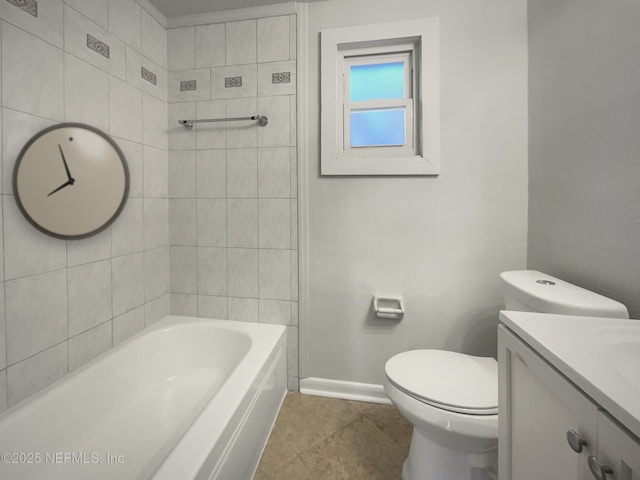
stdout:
7h57
